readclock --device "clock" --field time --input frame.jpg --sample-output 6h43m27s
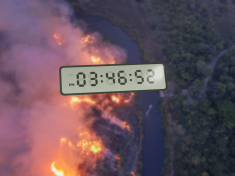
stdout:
3h46m52s
